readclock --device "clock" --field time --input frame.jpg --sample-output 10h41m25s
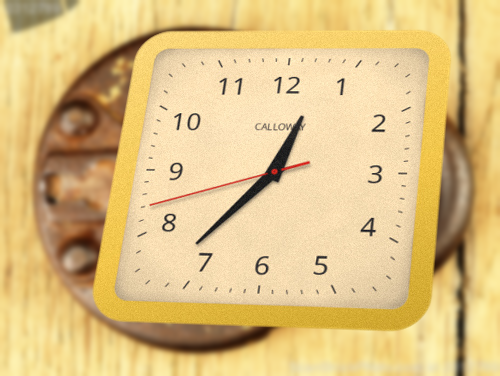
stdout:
12h36m42s
